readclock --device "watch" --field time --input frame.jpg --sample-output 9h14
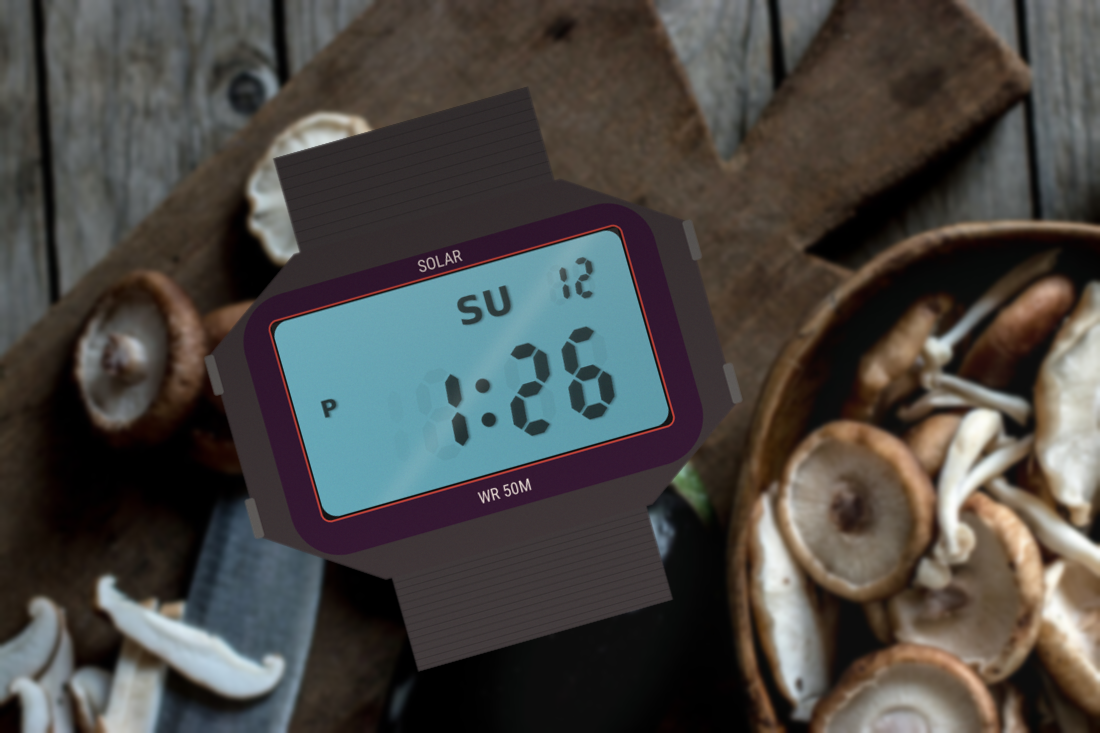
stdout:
1h26
